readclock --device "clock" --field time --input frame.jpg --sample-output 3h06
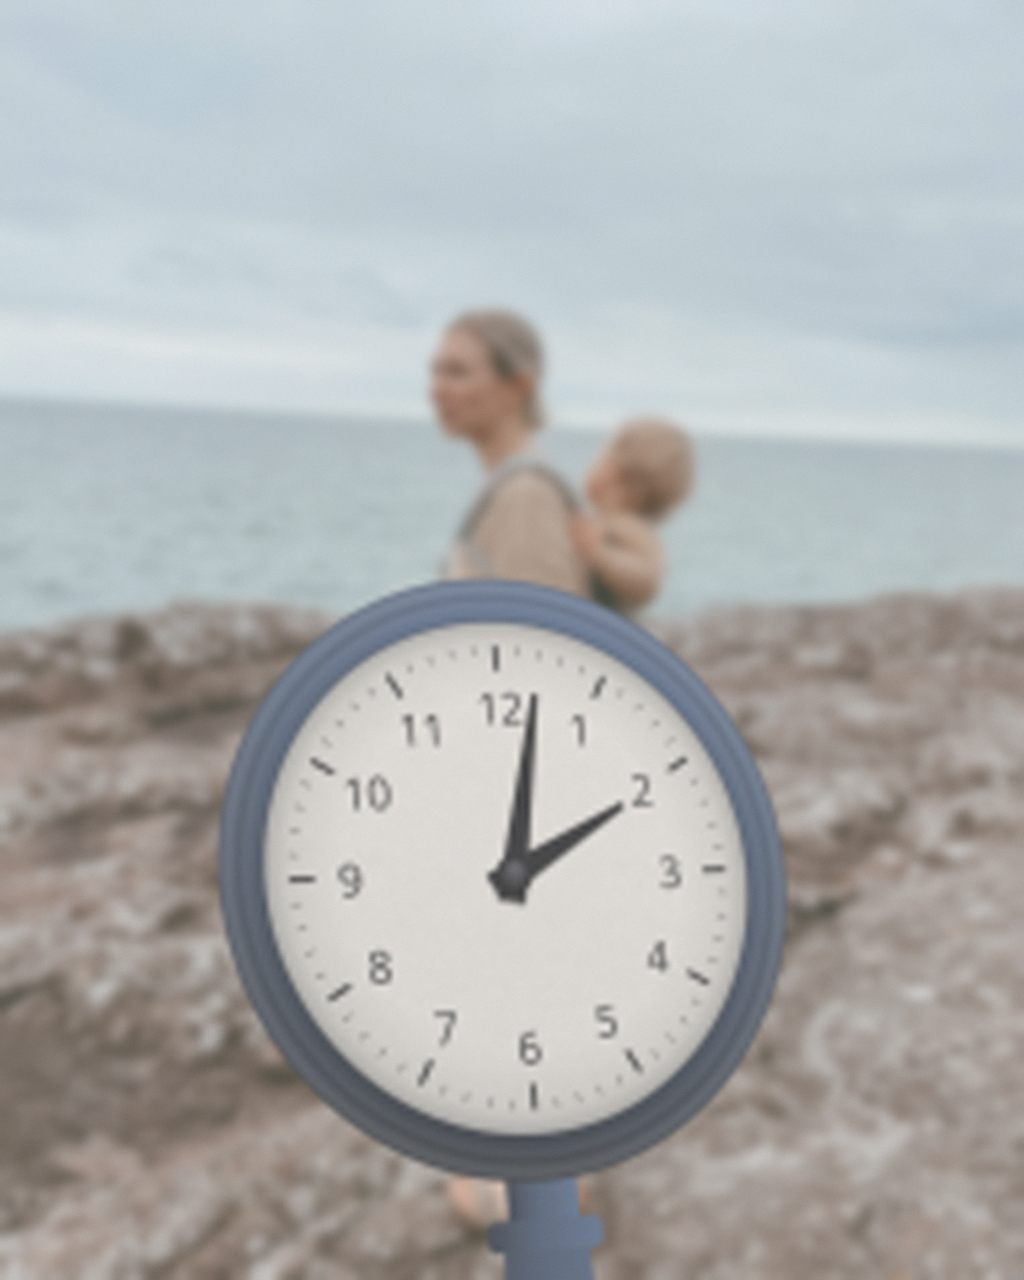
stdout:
2h02
